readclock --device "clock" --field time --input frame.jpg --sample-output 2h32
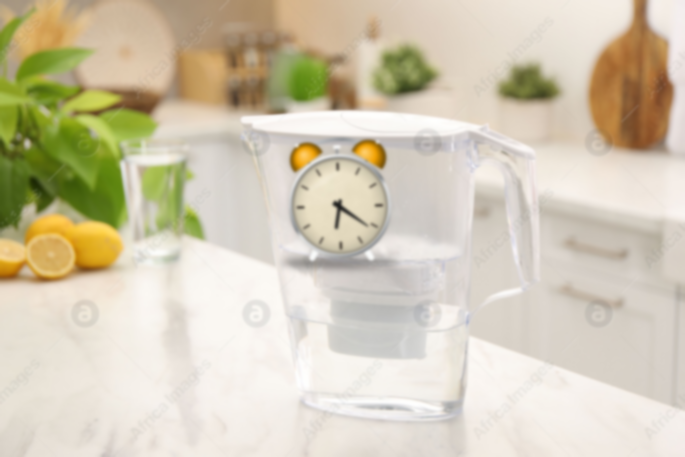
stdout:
6h21
